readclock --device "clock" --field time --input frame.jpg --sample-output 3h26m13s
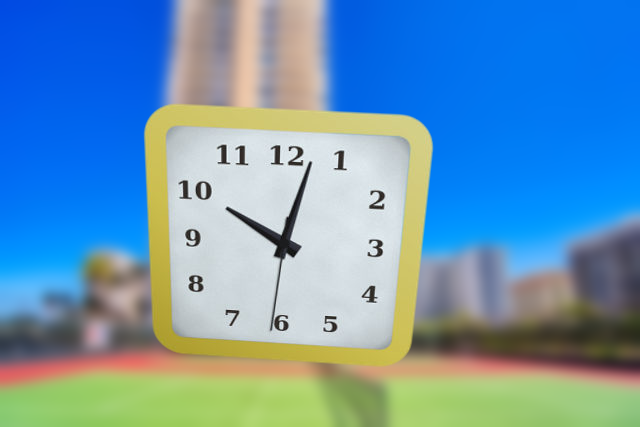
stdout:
10h02m31s
